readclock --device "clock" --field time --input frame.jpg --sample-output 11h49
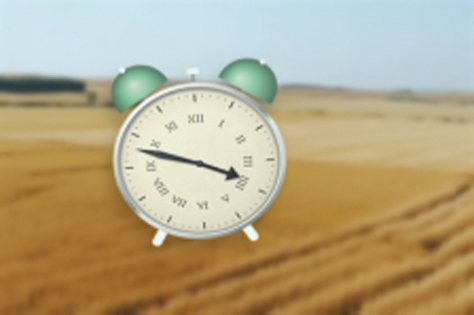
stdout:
3h48
